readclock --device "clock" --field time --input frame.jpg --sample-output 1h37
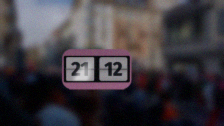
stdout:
21h12
